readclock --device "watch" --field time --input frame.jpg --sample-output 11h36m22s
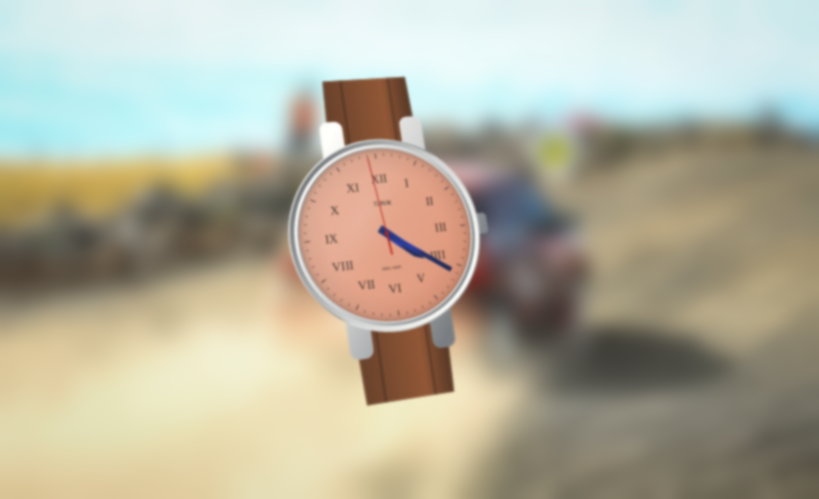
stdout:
4h20m59s
